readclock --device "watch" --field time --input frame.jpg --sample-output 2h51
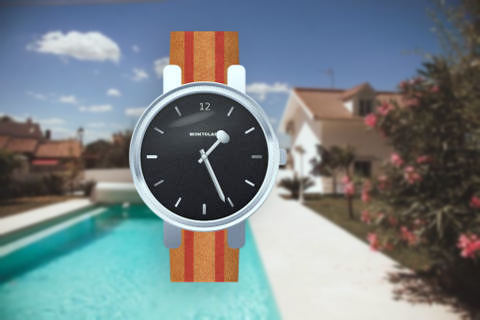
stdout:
1h26
